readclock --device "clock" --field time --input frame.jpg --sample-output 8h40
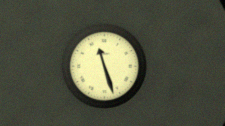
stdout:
11h27
